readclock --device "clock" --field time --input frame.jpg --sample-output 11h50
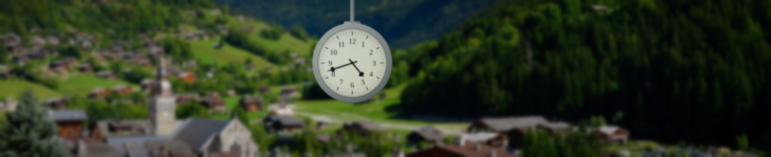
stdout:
4h42
